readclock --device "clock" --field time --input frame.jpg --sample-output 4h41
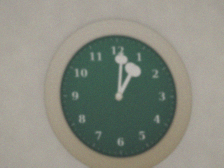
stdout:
1h01
